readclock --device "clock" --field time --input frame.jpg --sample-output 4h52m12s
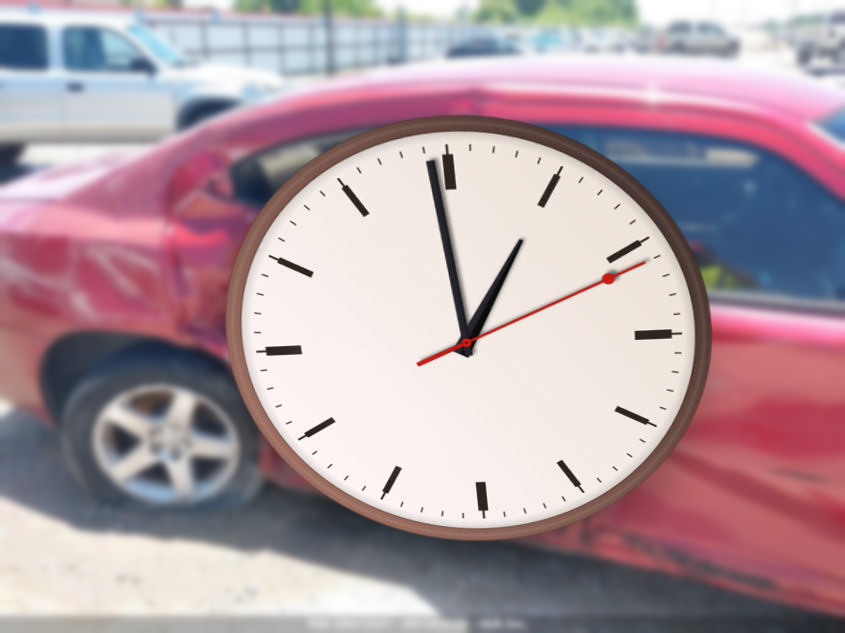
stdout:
12h59m11s
